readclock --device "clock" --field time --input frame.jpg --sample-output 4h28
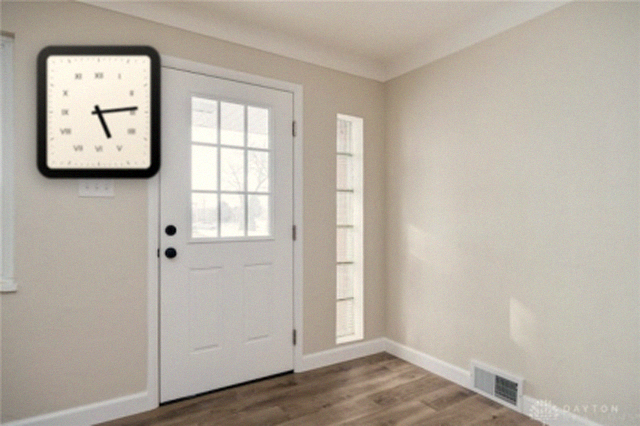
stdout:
5h14
